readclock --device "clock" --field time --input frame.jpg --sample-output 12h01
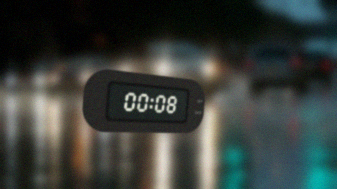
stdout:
0h08
